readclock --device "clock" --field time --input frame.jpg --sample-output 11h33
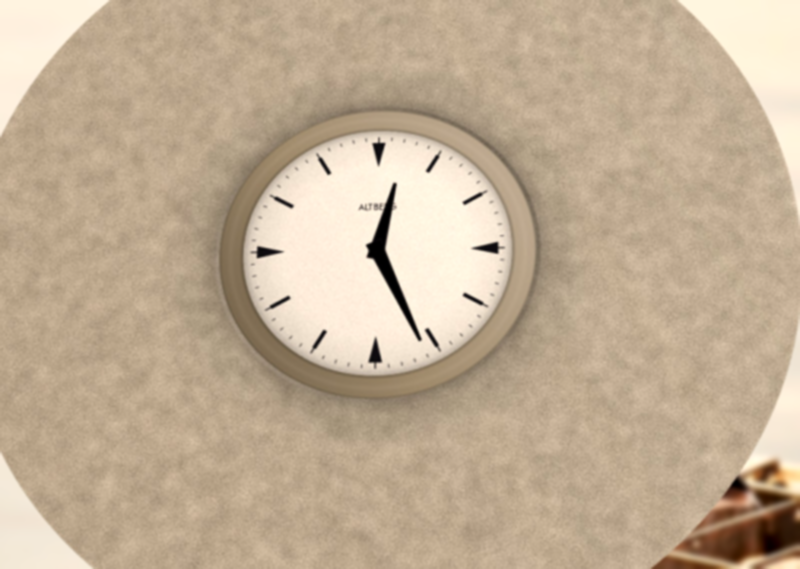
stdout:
12h26
